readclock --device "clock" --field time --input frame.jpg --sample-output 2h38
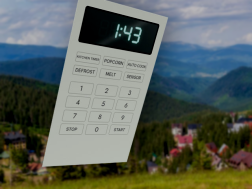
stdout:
1h43
